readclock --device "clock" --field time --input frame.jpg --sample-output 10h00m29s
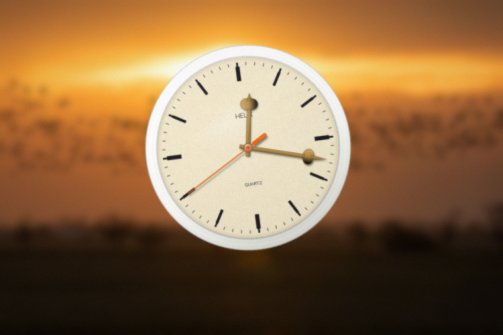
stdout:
12h17m40s
